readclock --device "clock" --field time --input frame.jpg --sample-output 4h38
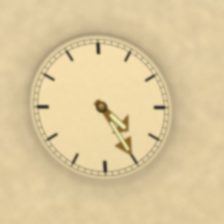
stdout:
4h25
